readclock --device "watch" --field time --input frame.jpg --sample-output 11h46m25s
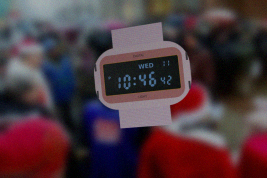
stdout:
10h46m42s
